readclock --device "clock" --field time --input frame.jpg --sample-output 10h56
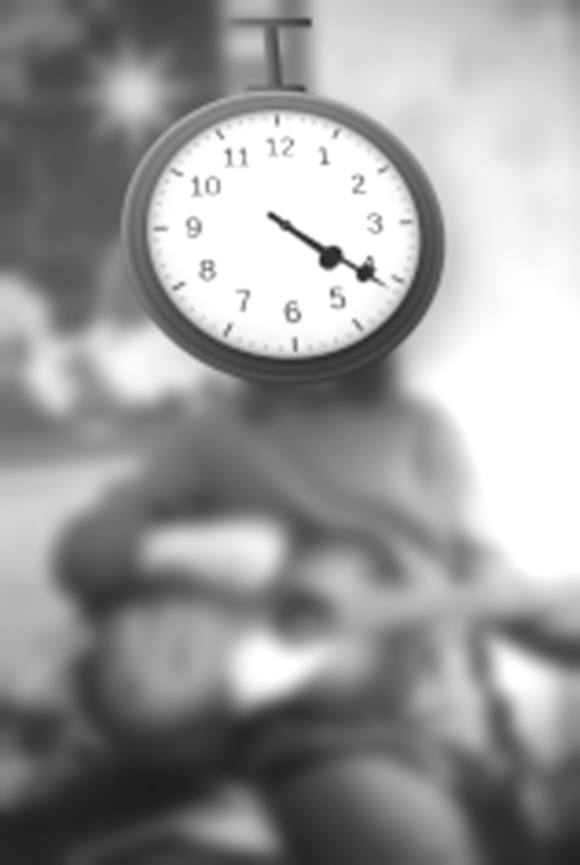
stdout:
4h21
